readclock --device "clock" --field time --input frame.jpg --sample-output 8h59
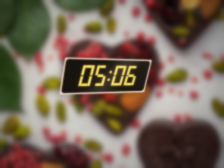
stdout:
5h06
